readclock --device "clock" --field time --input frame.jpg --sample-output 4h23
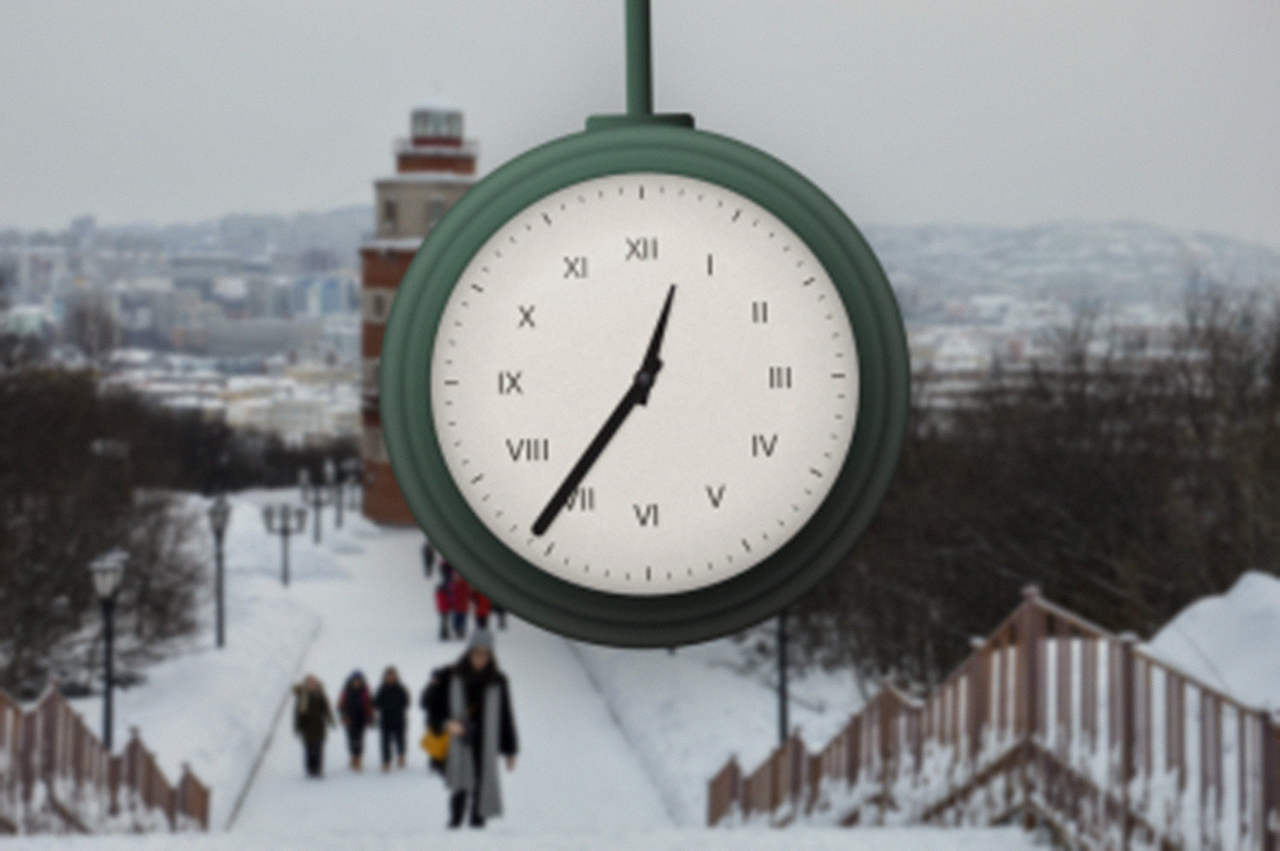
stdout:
12h36
